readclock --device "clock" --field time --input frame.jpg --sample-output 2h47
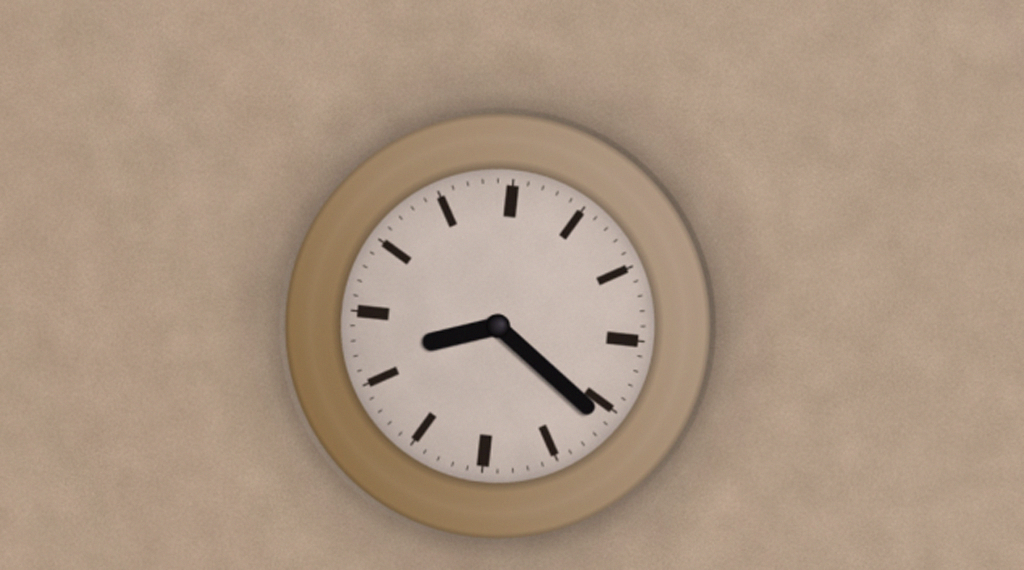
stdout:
8h21
